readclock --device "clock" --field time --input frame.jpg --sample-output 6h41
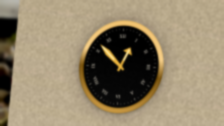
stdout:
12h52
